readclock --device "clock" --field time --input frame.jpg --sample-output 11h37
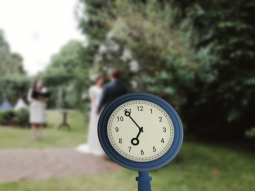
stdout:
6h54
